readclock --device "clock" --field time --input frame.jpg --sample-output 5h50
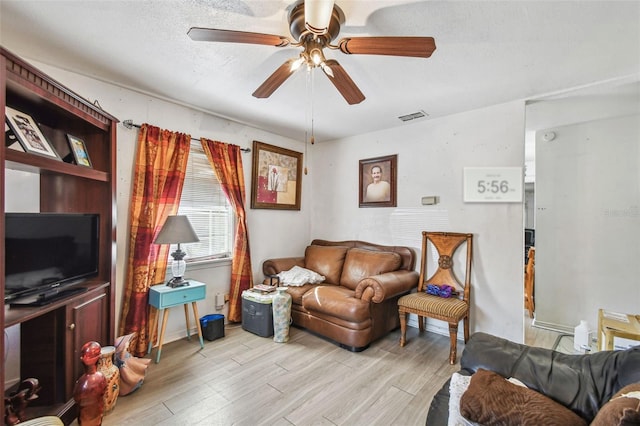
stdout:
5h56
